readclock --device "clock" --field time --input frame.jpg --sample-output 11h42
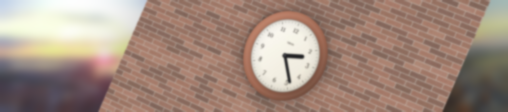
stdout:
2h24
